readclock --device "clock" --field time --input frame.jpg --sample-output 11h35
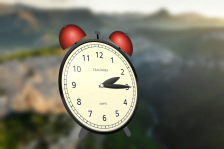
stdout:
2h15
